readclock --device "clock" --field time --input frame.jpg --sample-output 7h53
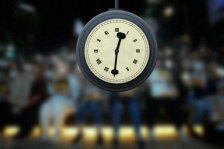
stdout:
12h31
